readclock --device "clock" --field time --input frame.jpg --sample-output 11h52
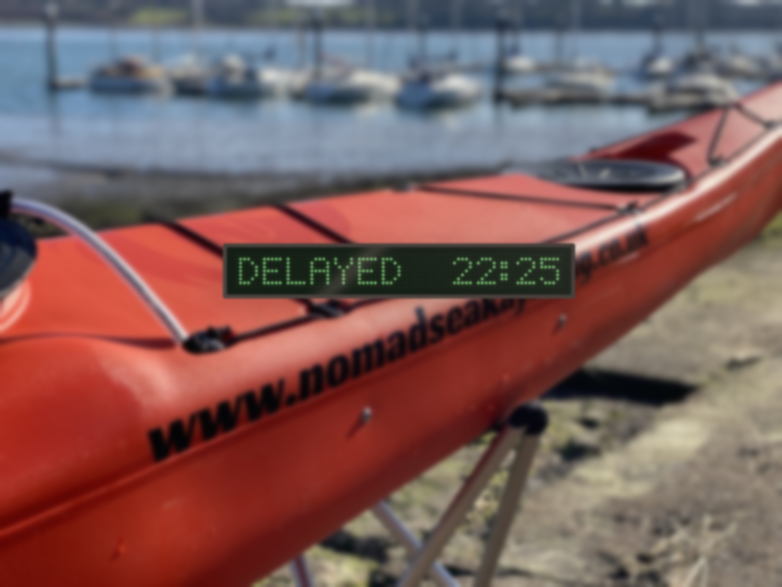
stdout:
22h25
